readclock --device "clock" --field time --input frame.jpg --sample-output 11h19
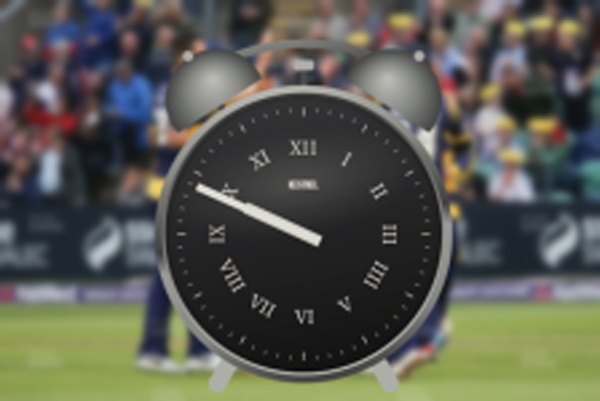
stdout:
9h49
